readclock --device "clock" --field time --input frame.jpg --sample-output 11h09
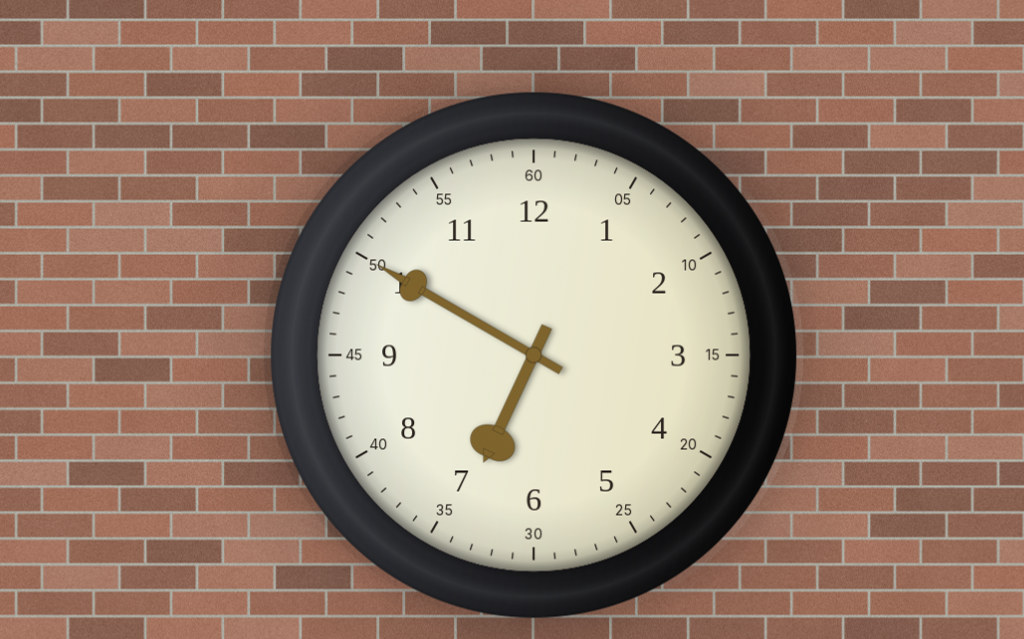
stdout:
6h50
